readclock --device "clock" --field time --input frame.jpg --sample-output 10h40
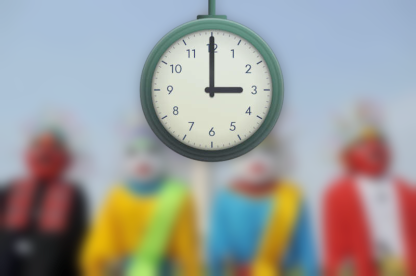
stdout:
3h00
